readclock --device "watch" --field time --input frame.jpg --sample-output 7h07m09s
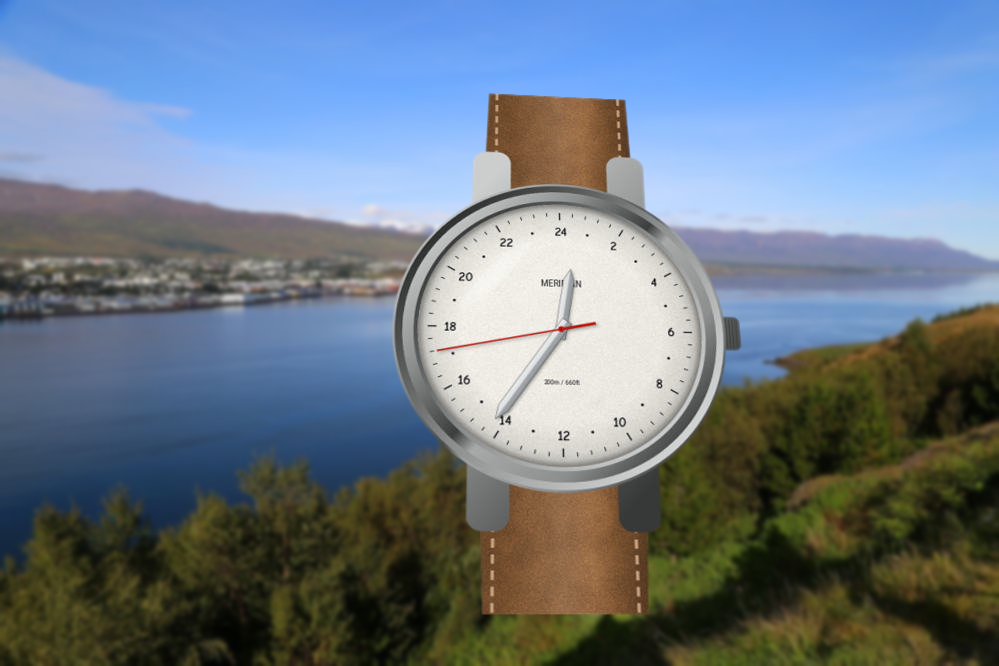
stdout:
0h35m43s
